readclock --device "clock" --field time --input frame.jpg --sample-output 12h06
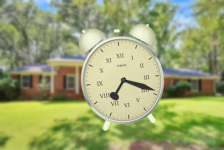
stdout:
7h19
